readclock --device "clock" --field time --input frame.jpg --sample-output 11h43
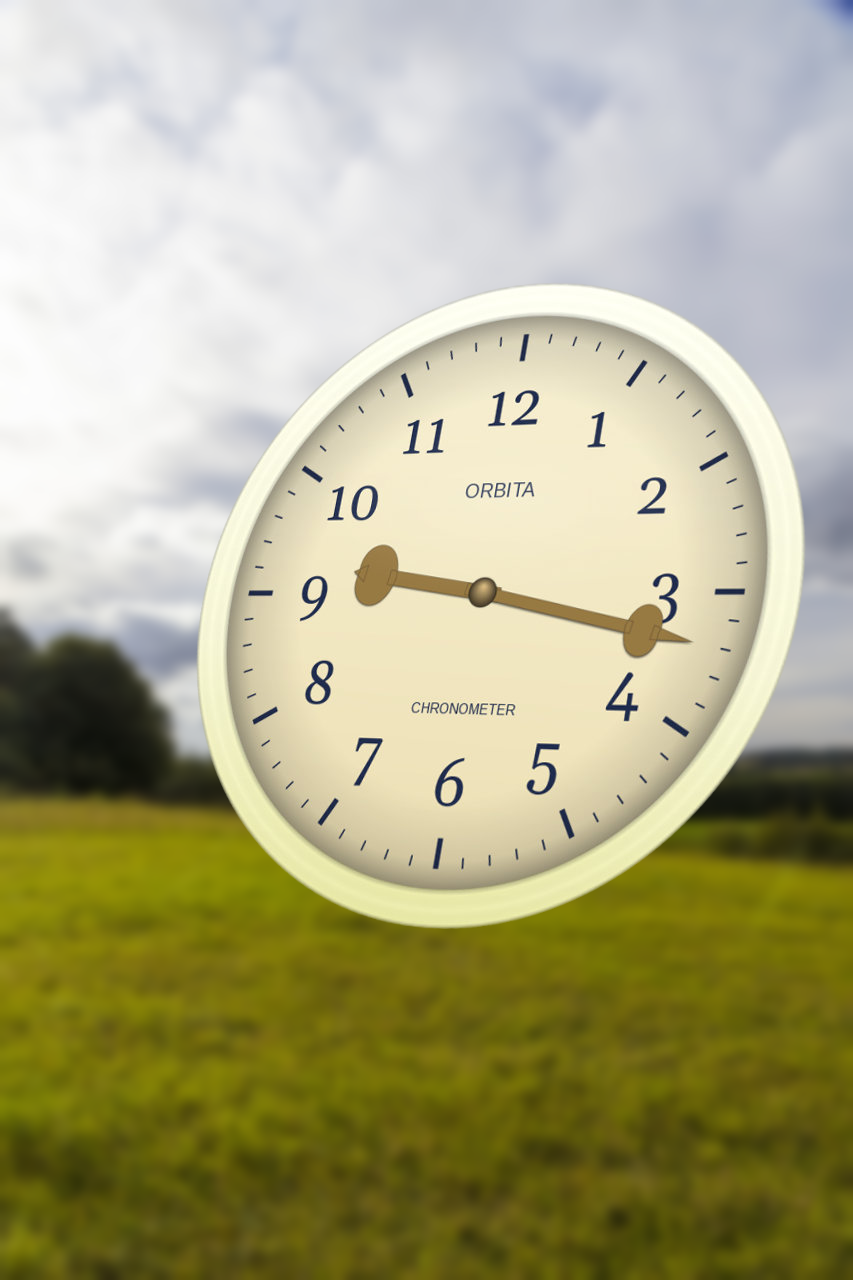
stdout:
9h17
